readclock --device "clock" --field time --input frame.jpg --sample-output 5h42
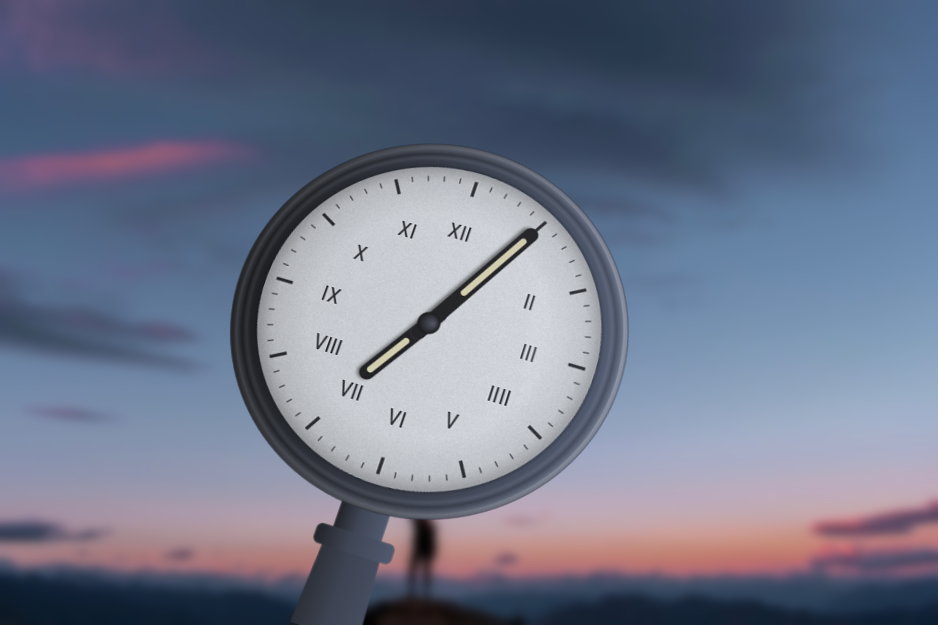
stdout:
7h05
